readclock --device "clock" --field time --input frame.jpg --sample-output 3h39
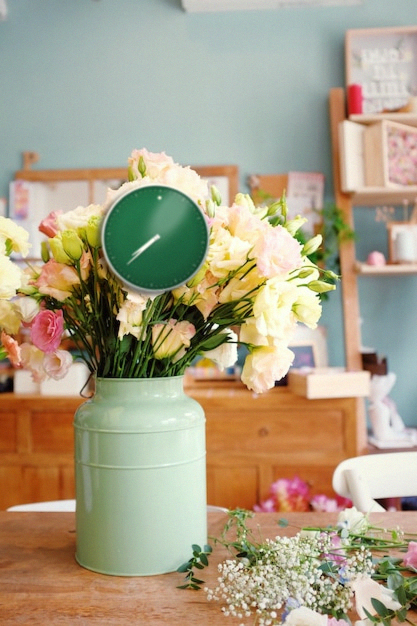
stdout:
7h37
